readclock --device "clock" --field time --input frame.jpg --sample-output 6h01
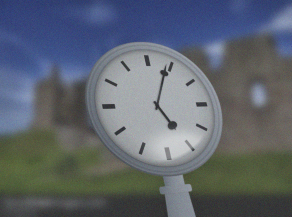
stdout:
5h04
